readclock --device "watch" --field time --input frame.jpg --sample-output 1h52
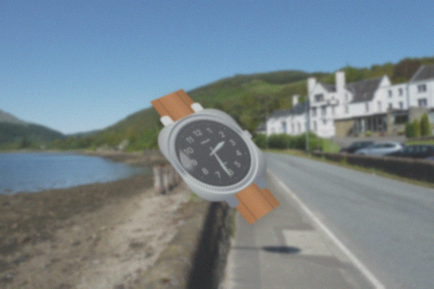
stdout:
2h31
